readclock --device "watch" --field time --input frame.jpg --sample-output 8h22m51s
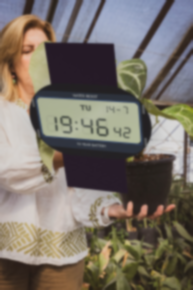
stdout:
19h46m42s
